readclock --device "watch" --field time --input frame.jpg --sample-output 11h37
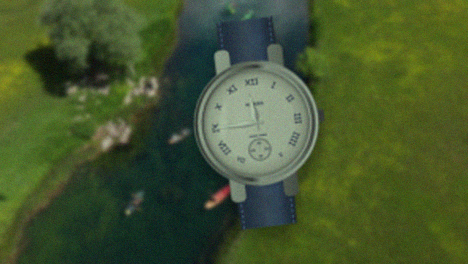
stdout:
11h45
